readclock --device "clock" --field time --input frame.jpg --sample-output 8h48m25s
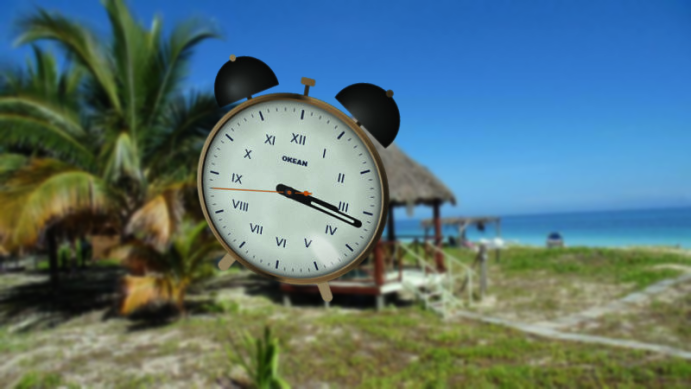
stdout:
3h16m43s
